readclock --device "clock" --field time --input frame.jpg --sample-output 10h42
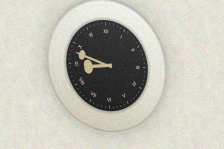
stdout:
8h48
